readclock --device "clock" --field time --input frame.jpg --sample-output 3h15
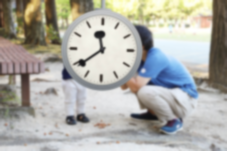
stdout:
11h39
